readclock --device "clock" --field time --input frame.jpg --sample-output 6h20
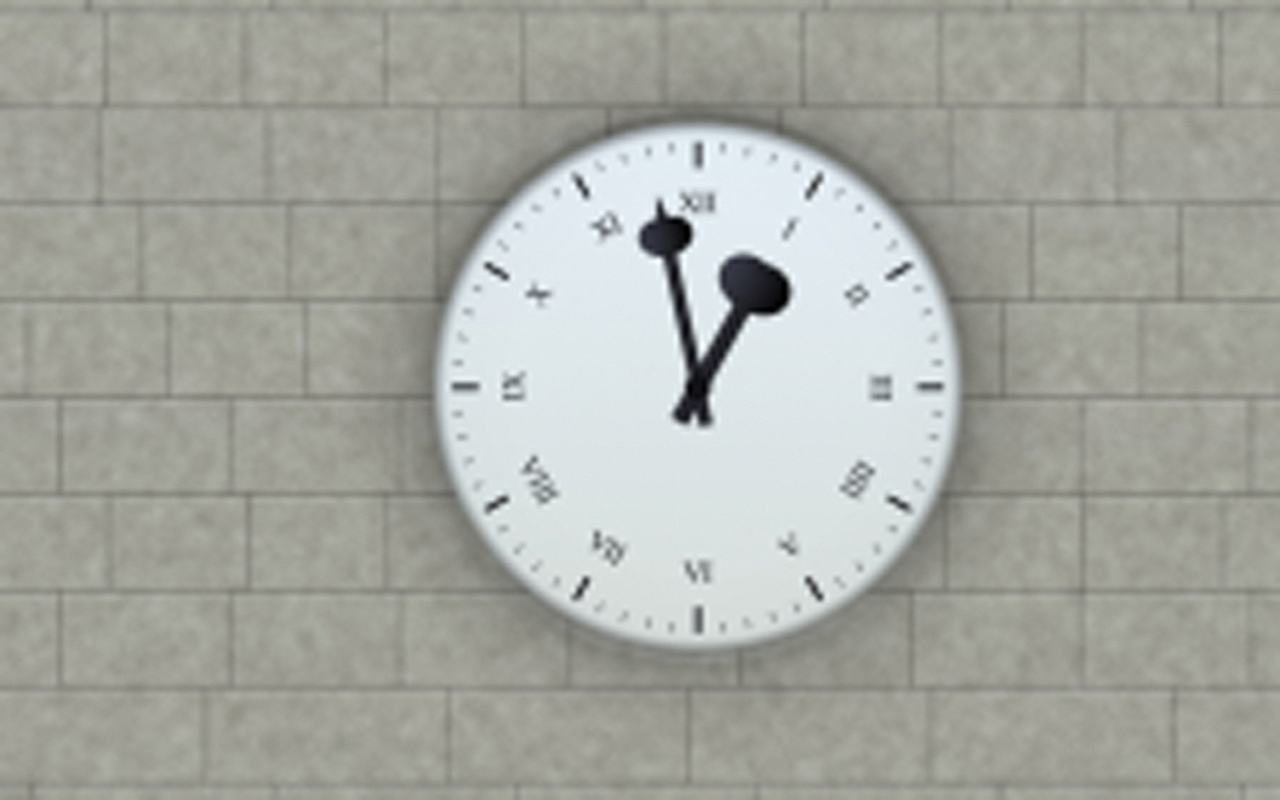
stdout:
12h58
